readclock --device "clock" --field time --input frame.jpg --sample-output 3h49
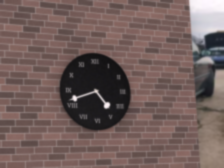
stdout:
4h42
